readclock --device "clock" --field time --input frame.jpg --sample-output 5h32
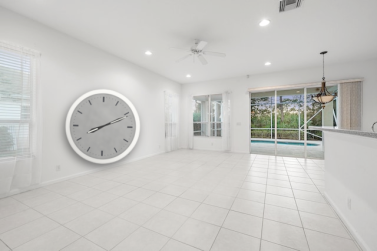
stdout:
8h11
